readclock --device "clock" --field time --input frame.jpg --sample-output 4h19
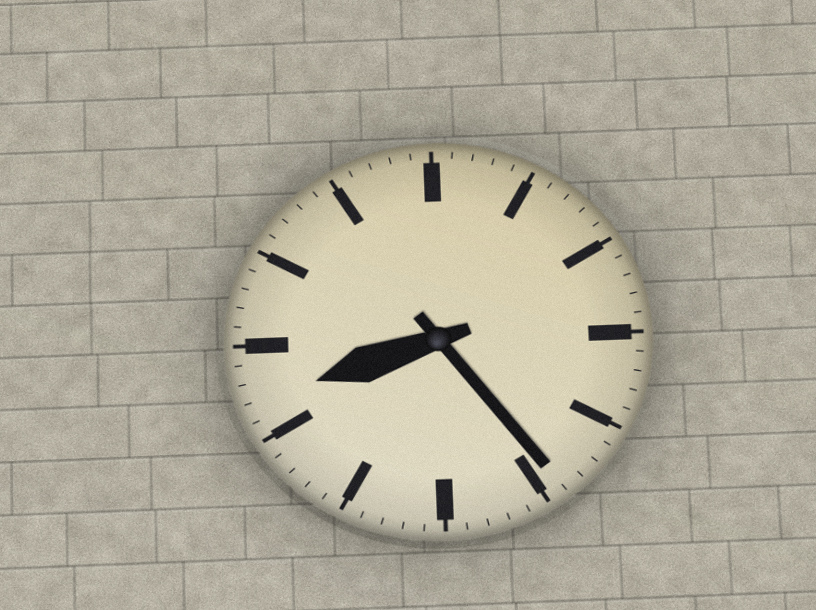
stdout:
8h24
